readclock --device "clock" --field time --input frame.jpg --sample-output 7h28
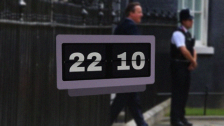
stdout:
22h10
